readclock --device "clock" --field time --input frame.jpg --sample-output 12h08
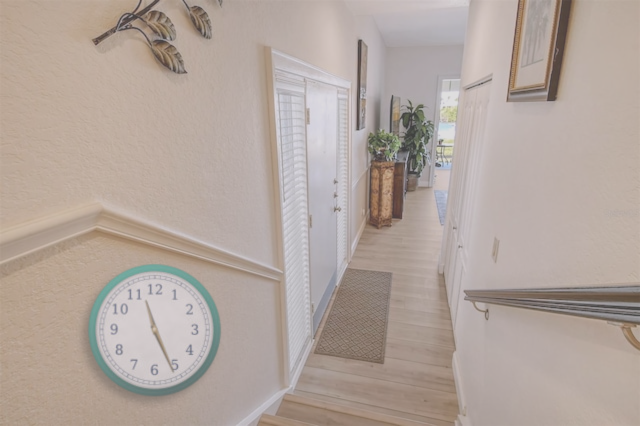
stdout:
11h26
